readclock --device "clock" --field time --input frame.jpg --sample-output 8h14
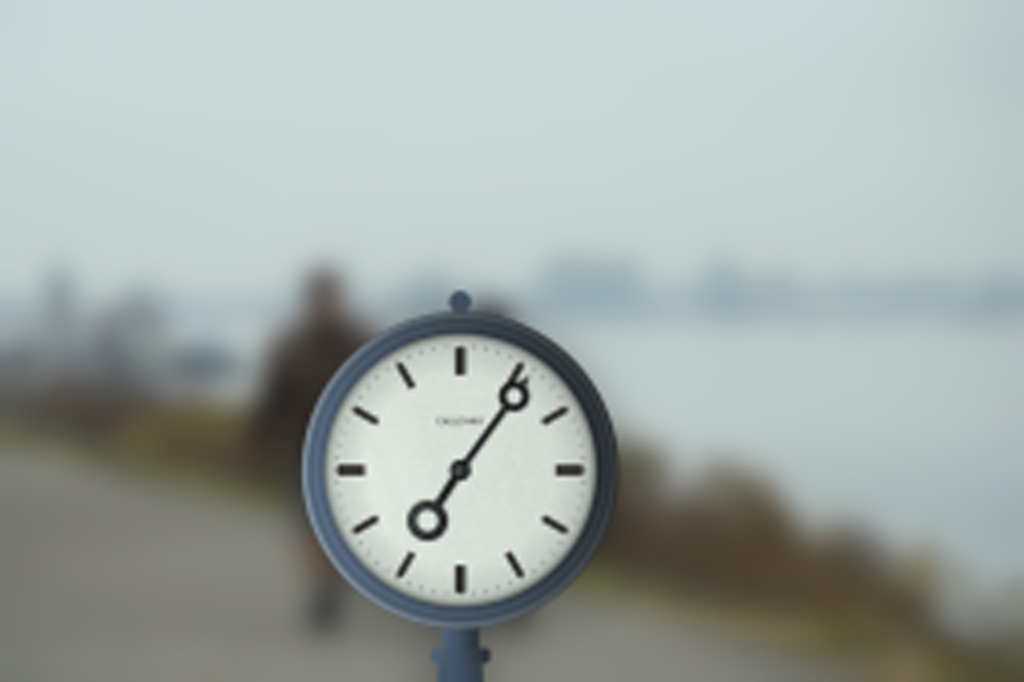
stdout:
7h06
